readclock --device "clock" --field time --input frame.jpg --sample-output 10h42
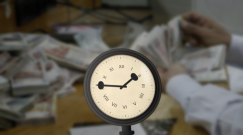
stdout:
1h46
